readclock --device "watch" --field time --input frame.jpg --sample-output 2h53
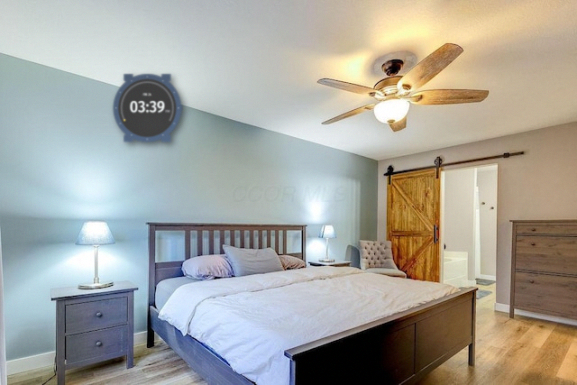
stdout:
3h39
